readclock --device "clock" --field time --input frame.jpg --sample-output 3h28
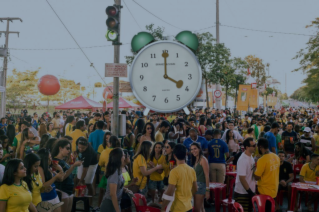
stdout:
4h00
